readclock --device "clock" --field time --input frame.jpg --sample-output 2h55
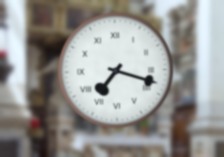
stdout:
7h18
